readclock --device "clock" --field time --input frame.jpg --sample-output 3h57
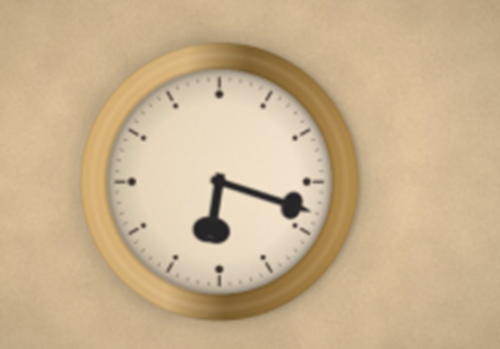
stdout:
6h18
